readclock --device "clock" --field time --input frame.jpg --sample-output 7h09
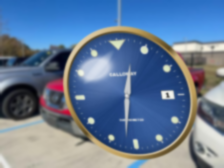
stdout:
12h32
